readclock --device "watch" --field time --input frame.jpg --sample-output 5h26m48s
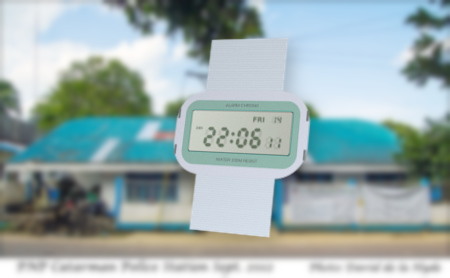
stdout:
22h06m11s
